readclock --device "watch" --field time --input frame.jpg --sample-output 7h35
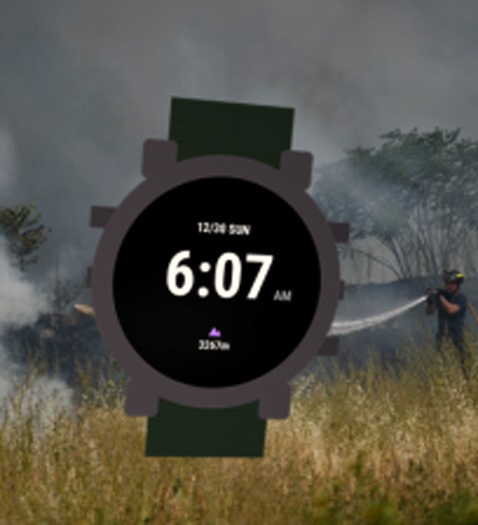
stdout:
6h07
